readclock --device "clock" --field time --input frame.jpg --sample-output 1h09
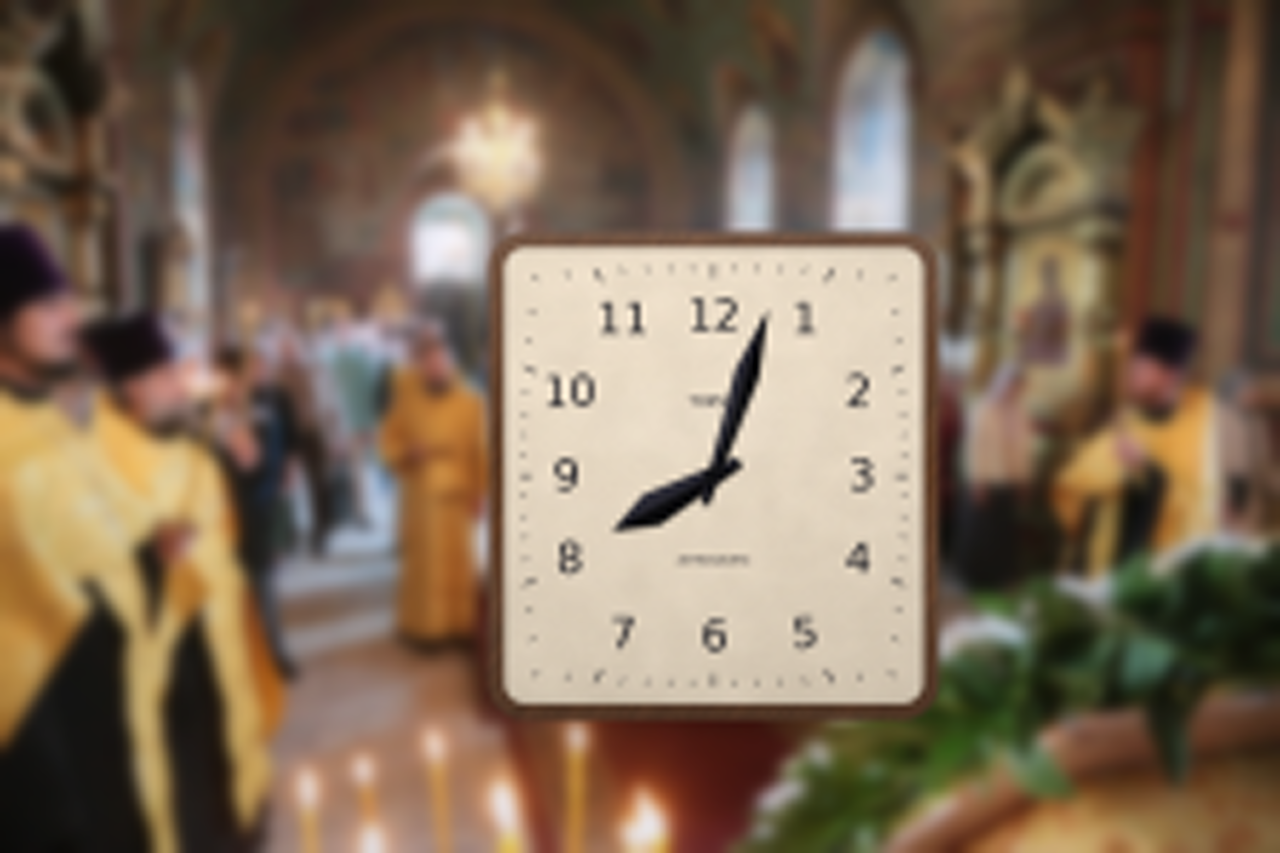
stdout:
8h03
